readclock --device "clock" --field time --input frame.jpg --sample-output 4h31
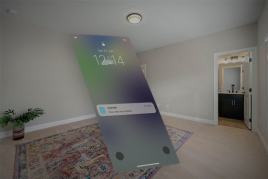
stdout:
12h14
